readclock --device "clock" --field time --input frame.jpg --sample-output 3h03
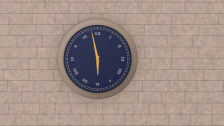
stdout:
5h58
